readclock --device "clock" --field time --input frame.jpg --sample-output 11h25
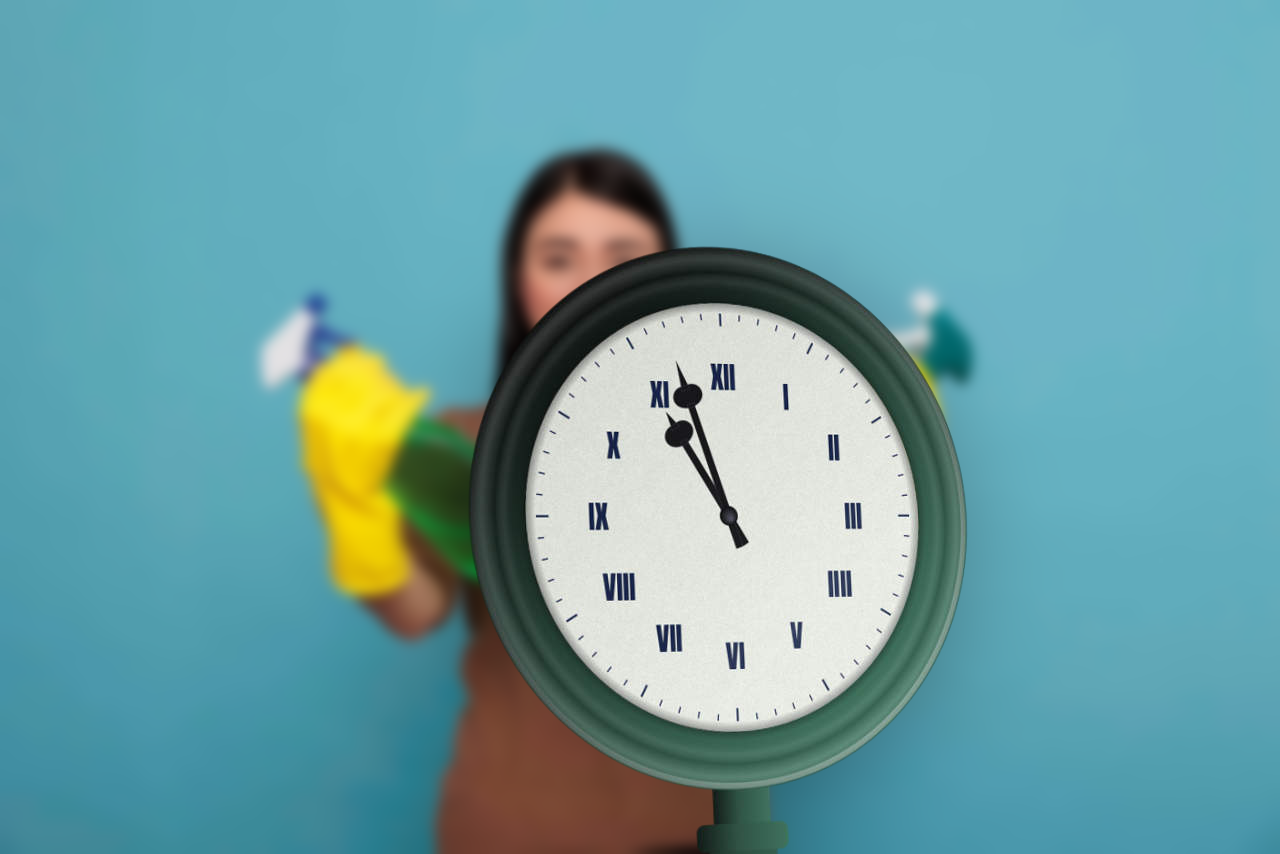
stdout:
10h57
